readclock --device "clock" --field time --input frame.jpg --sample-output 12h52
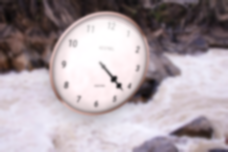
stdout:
4h22
